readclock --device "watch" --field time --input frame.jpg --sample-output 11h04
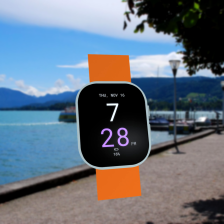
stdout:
7h28
